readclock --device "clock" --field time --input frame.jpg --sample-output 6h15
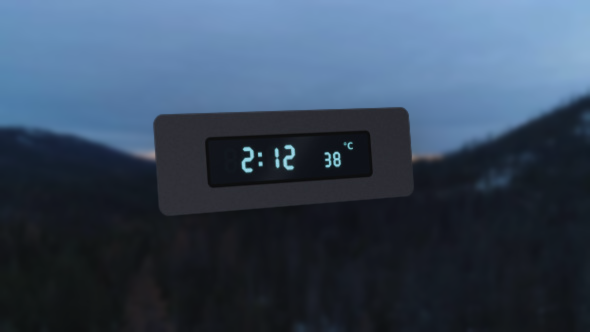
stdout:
2h12
